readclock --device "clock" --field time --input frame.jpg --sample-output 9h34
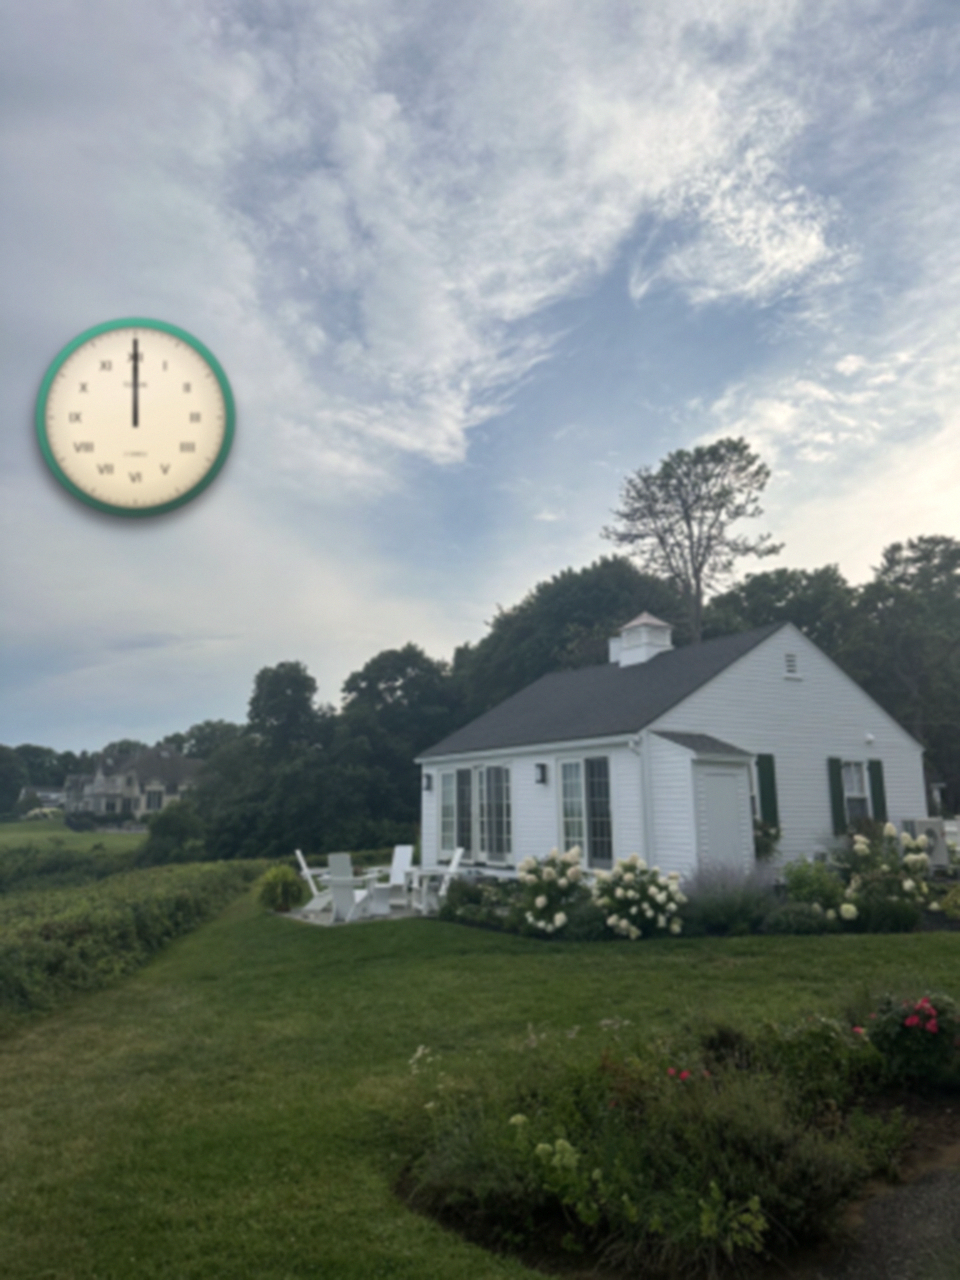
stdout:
12h00
